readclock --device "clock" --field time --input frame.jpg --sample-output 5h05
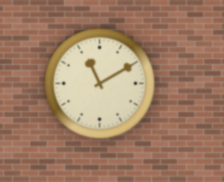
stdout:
11h10
